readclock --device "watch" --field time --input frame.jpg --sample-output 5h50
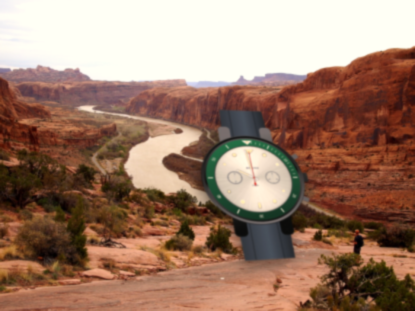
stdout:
9h59
